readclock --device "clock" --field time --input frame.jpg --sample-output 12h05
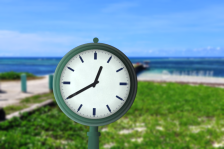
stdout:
12h40
